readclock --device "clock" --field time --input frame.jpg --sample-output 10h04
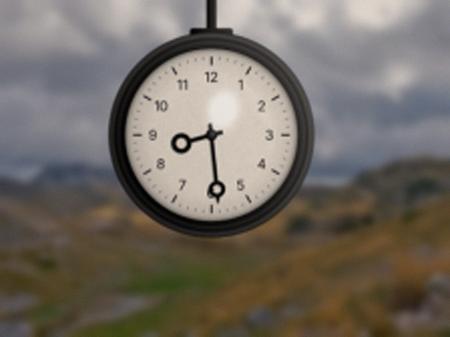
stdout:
8h29
